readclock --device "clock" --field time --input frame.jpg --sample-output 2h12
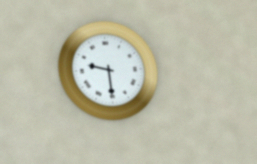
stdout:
9h30
